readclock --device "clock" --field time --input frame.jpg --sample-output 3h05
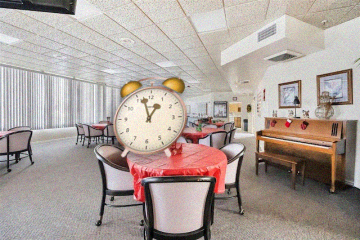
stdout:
12h57
